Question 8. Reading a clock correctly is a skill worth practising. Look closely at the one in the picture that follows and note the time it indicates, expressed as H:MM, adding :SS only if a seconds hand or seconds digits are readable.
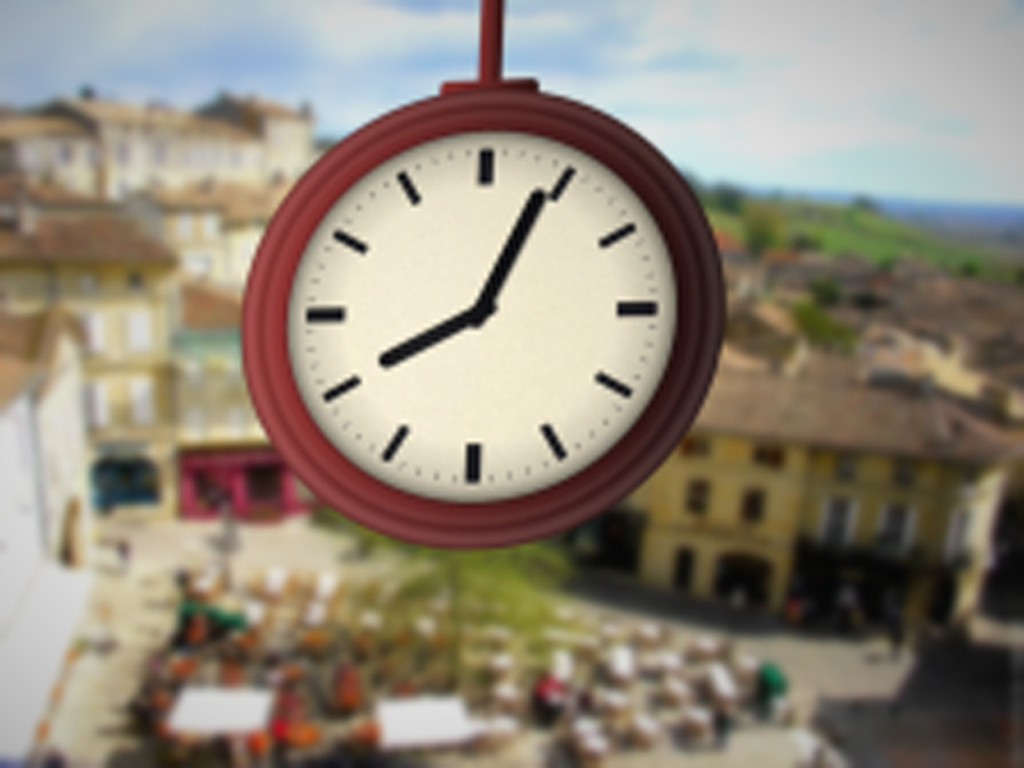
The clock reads 8:04
